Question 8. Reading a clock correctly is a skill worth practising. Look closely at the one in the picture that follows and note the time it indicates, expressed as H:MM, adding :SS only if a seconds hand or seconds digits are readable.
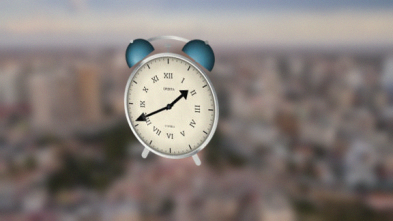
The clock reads 1:41
